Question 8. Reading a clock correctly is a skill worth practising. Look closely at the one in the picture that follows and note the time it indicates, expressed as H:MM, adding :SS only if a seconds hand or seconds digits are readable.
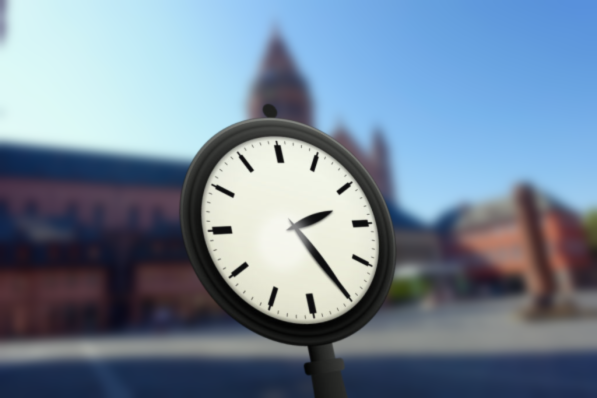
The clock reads 2:25
